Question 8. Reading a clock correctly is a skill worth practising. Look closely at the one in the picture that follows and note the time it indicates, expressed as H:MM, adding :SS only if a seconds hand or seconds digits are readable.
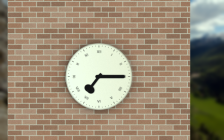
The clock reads 7:15
